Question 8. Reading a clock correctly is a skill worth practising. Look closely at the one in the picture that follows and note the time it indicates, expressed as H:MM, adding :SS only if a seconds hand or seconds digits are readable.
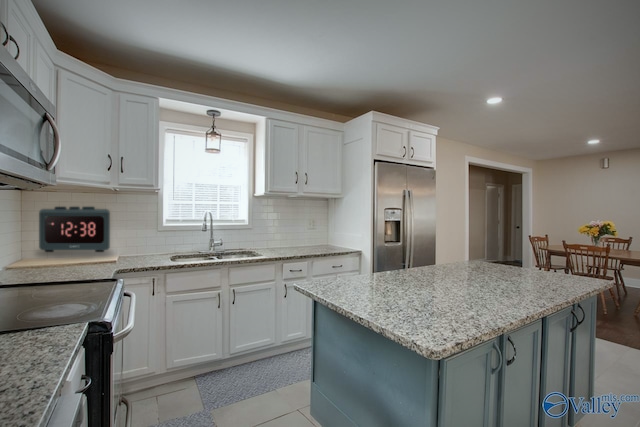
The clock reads 12:38
